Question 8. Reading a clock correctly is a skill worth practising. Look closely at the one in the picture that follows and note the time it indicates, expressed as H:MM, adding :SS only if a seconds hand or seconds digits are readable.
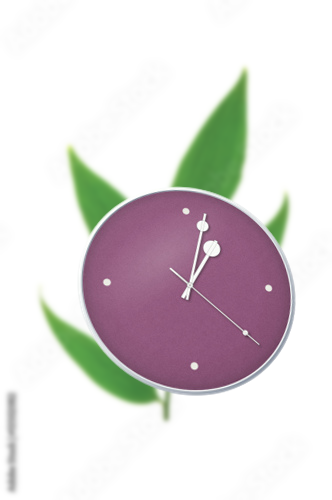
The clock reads 1:02:22
